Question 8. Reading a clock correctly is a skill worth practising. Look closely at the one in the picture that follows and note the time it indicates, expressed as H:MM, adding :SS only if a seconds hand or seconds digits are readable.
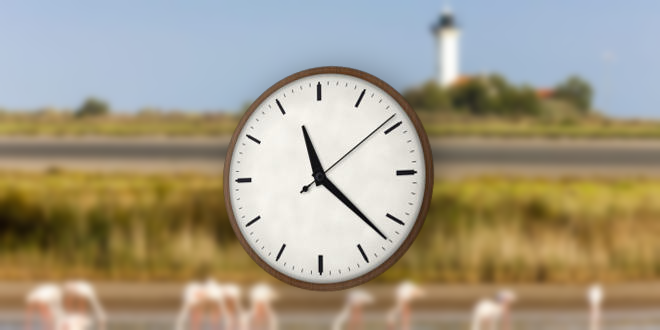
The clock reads 11:22:09
